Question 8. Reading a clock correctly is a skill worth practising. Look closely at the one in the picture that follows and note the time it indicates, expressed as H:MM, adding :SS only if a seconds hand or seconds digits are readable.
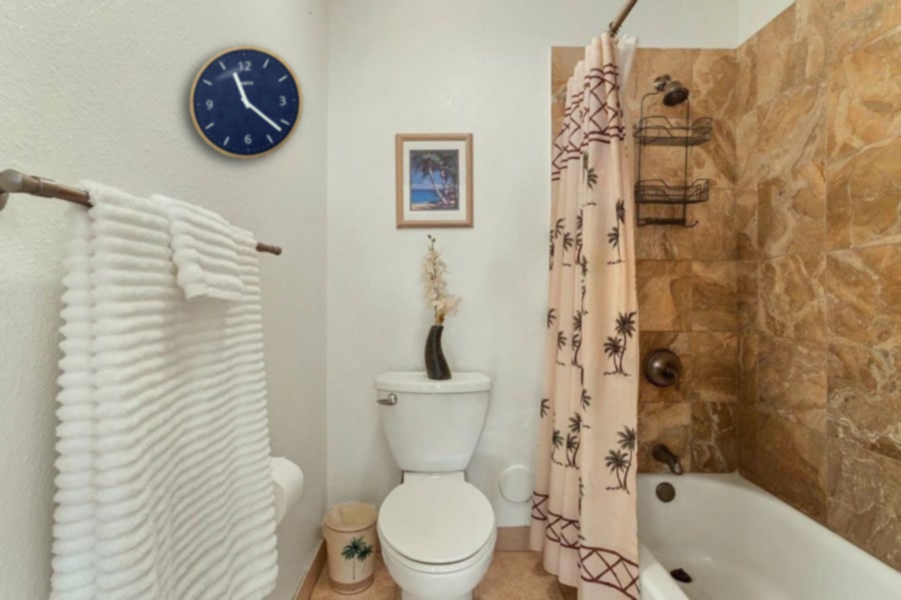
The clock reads 11:22
